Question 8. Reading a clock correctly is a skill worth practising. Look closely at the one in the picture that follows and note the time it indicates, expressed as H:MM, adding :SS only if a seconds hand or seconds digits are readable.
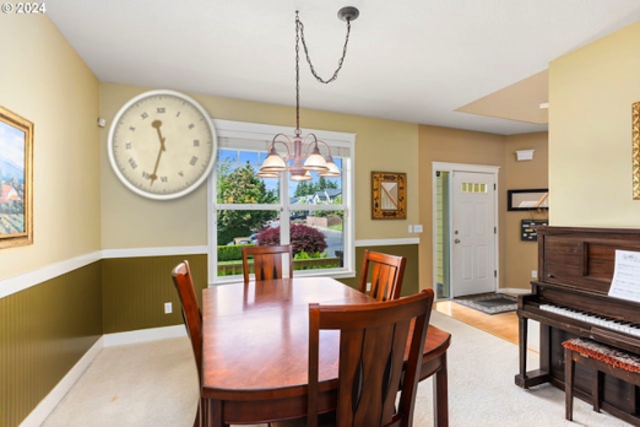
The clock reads 11:33
